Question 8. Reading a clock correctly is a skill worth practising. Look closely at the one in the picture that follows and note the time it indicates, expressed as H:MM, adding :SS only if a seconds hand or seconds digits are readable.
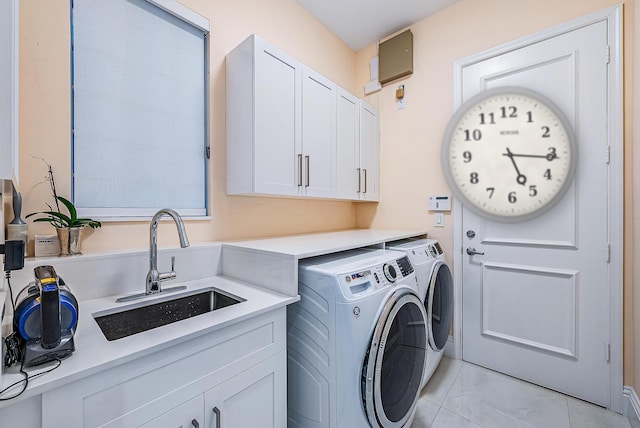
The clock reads 5:16
